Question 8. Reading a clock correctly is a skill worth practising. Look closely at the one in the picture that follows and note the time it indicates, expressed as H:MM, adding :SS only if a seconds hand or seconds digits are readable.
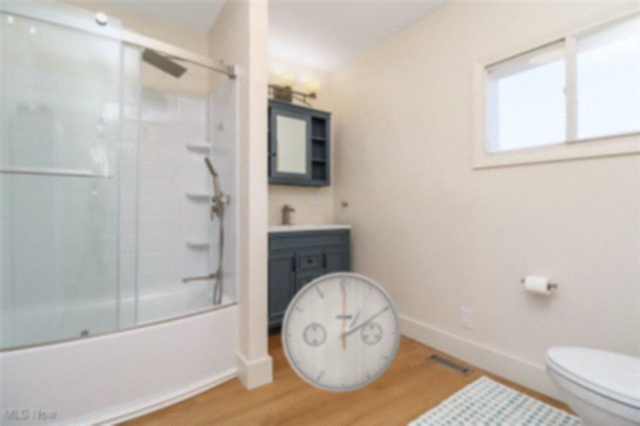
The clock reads 1:10
